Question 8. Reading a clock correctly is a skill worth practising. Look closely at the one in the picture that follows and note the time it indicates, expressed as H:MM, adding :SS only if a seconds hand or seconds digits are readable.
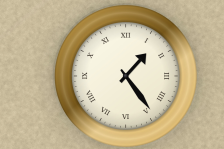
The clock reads 1:24
